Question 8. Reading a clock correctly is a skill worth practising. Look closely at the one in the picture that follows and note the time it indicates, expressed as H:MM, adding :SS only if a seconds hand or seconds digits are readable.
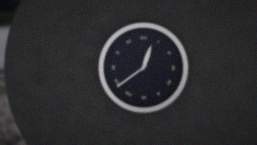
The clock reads 12:39
